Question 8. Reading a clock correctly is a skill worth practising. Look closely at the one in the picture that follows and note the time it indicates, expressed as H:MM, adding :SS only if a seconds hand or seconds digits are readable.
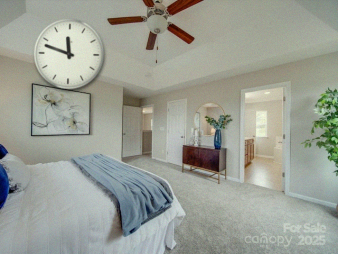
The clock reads 11:48
